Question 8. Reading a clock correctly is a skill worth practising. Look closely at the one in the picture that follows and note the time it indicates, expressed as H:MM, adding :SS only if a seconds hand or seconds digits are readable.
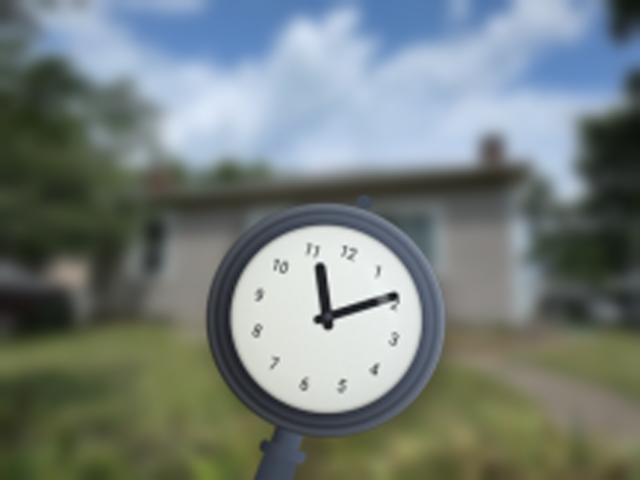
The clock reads 11:09
